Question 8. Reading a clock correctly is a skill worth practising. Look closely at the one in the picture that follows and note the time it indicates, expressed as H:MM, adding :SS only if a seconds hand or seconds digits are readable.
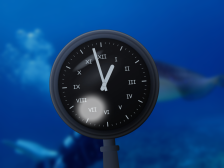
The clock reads 12:58
